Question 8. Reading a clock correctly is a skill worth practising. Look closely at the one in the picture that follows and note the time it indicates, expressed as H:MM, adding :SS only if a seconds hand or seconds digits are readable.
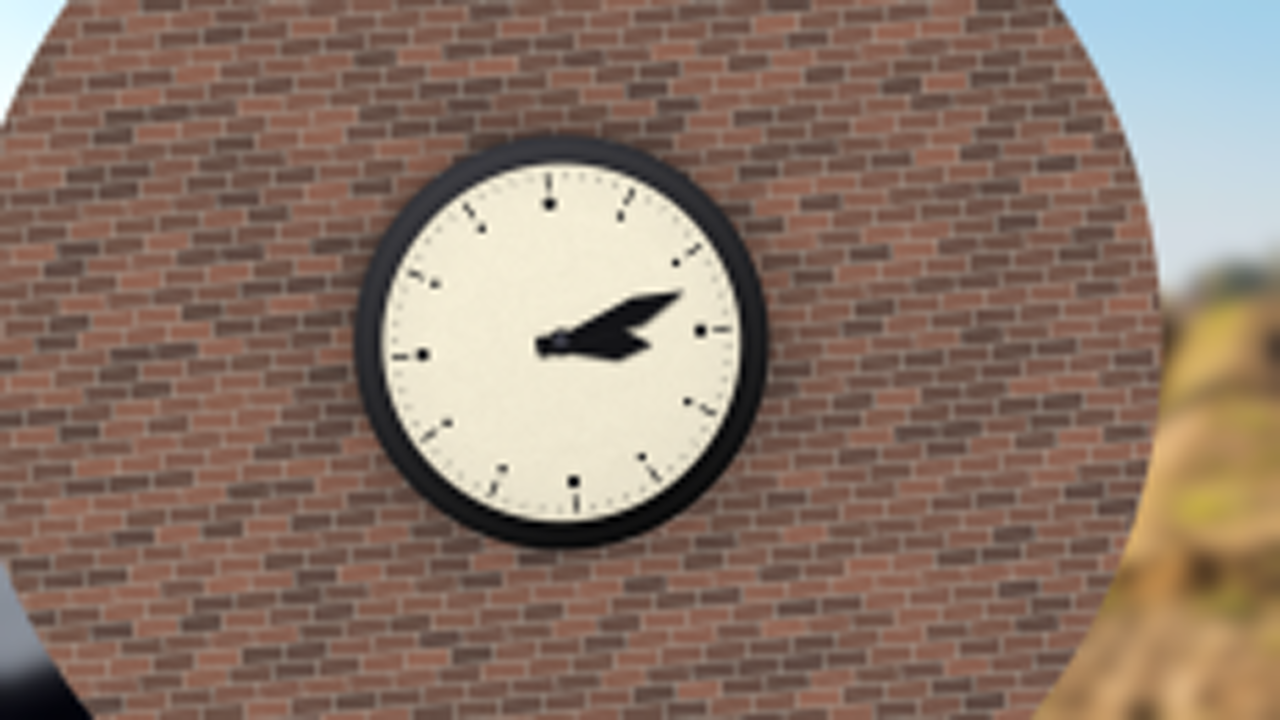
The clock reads 3:12
